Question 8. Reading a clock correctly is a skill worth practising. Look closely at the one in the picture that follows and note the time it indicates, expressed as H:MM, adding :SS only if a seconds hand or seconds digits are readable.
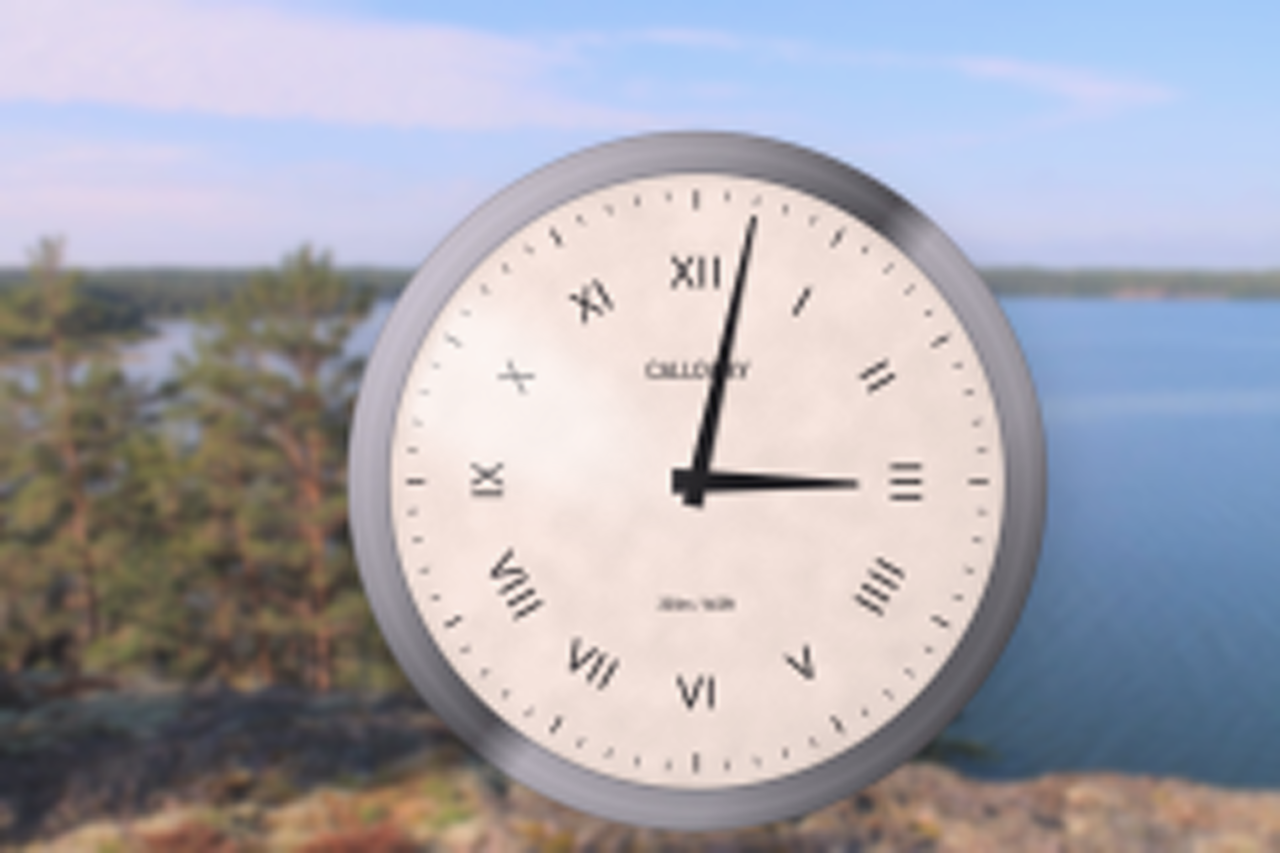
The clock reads 3:02
